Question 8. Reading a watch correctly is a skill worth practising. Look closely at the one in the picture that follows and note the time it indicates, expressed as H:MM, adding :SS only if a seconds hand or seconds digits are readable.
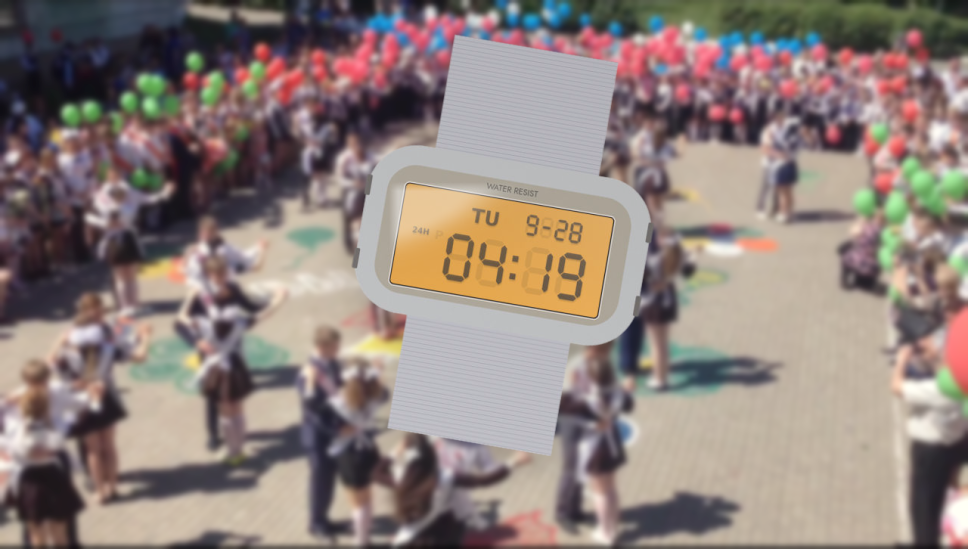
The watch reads 4:19
